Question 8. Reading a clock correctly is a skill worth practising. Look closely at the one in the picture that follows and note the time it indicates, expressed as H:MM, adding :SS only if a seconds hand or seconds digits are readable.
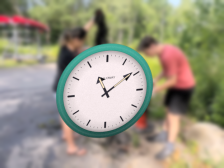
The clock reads 11:09
